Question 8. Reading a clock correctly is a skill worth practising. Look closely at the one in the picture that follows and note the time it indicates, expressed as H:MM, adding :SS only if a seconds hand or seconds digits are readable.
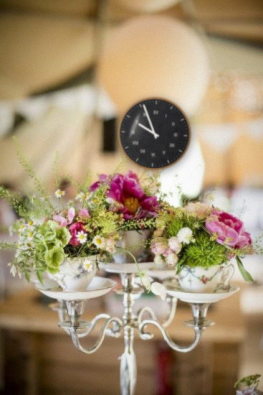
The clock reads 9:56
